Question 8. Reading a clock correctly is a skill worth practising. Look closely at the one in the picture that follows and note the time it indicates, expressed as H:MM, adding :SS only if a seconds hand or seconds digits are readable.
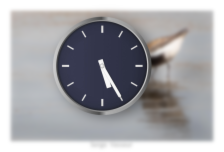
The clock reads 5:25
